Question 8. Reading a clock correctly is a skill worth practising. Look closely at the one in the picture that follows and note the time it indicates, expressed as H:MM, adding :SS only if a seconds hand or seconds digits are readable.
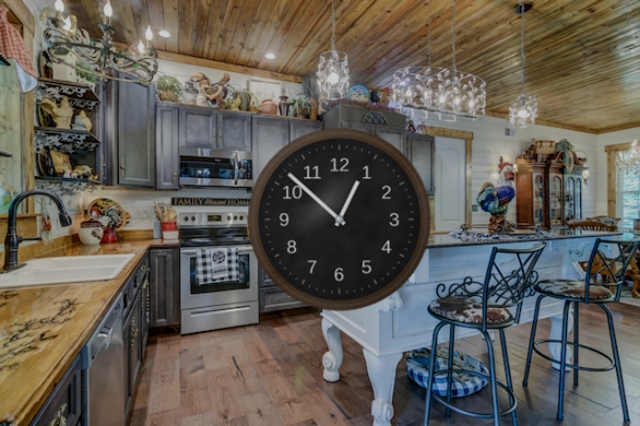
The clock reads 12:52
